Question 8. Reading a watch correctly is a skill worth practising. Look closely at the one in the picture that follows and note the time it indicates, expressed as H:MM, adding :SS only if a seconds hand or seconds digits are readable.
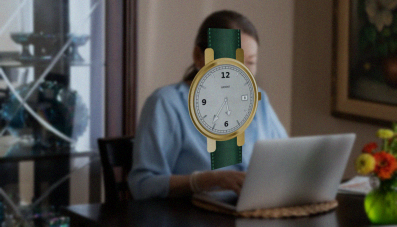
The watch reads 5:36
